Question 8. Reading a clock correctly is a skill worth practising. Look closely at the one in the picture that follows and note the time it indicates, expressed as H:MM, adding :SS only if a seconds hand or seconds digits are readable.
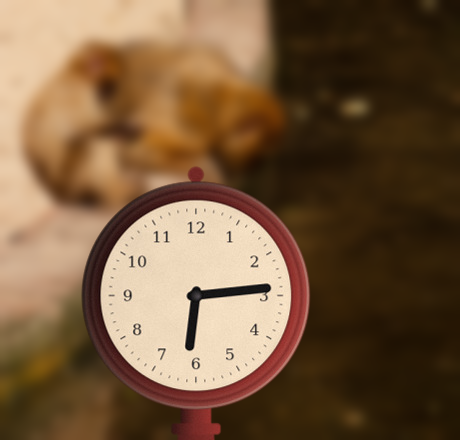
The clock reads 6:14
